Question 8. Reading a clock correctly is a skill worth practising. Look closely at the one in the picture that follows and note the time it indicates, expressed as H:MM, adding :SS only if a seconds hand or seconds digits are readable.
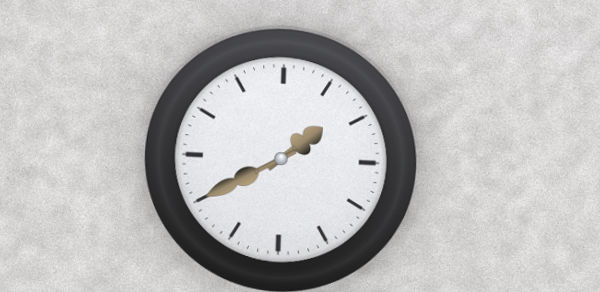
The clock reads 1:40
